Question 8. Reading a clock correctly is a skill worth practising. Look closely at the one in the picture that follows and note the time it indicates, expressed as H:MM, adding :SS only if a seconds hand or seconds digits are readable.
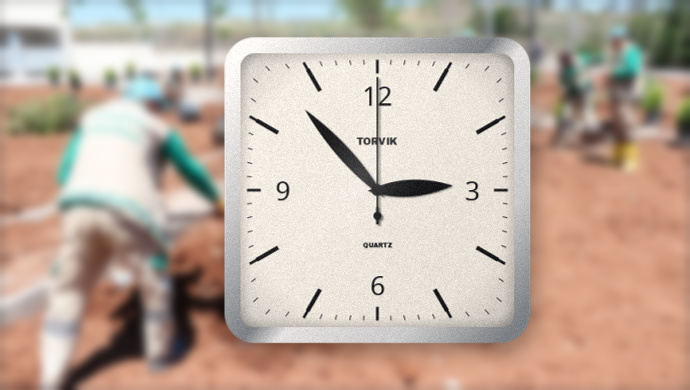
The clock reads 2:53:00
